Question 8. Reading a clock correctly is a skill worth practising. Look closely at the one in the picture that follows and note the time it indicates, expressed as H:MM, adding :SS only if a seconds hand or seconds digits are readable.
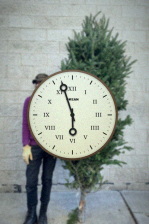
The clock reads 5:57
